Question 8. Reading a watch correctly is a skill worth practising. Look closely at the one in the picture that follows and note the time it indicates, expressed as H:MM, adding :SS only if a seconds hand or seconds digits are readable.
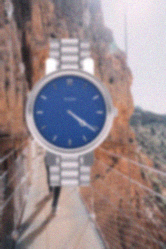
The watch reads 4:21
